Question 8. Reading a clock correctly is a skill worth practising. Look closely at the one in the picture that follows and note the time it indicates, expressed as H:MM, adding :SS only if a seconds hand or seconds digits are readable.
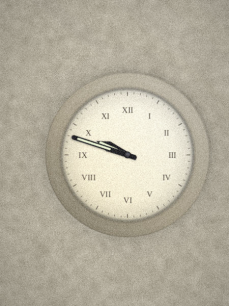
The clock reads 9:48
